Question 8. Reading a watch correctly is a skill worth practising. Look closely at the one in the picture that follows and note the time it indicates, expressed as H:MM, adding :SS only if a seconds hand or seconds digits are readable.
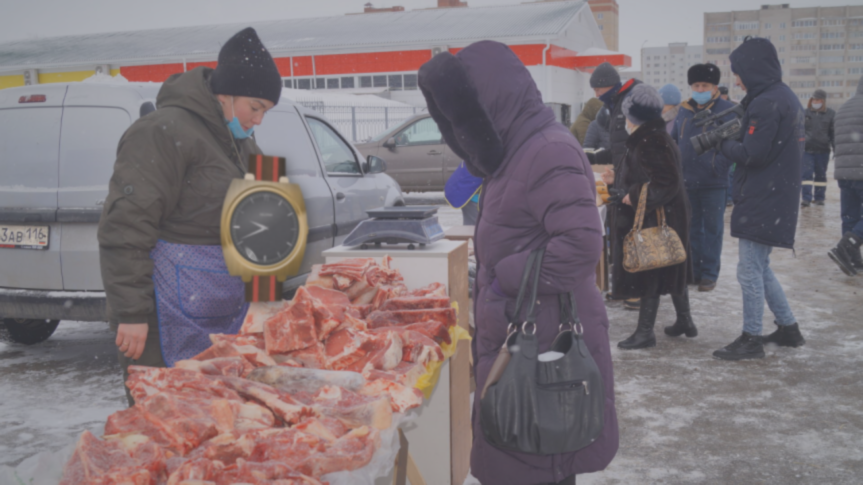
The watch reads 9:41
